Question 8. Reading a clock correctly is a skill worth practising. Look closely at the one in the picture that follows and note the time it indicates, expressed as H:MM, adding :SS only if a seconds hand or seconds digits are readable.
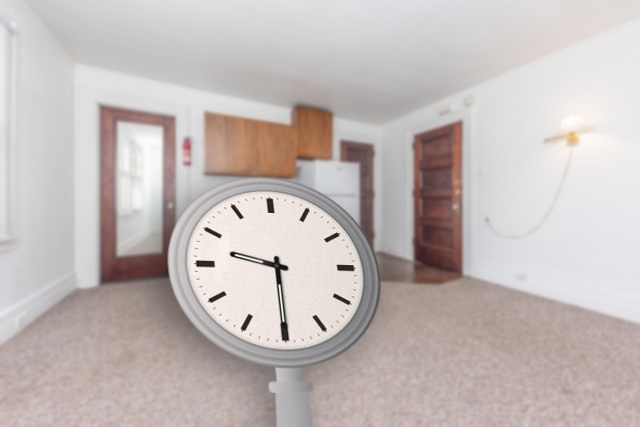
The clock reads 9:30
